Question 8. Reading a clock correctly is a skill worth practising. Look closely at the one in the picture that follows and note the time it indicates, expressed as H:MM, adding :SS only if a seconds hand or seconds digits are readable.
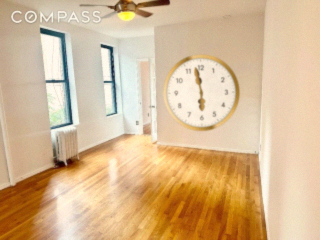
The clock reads 5:58
